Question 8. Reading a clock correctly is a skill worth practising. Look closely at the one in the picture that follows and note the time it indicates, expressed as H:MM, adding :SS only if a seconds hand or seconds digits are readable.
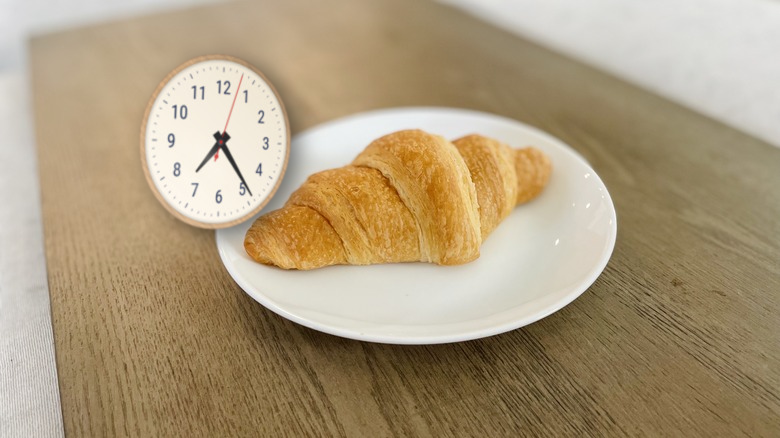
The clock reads 7:24:03
